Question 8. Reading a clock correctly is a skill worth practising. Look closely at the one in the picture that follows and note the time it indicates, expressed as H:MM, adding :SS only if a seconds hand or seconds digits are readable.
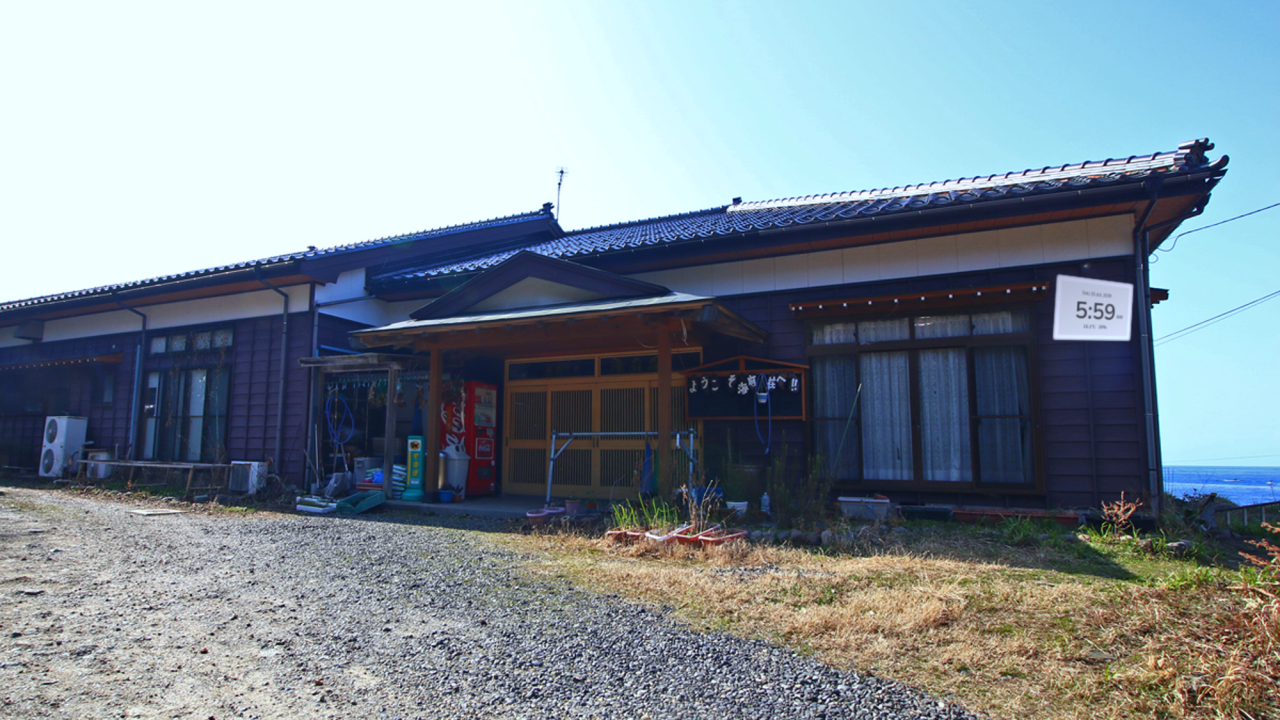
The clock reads 5:59
